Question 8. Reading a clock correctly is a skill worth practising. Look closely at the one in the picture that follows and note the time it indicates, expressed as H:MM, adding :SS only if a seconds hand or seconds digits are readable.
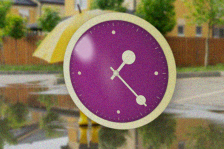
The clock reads 1:23
